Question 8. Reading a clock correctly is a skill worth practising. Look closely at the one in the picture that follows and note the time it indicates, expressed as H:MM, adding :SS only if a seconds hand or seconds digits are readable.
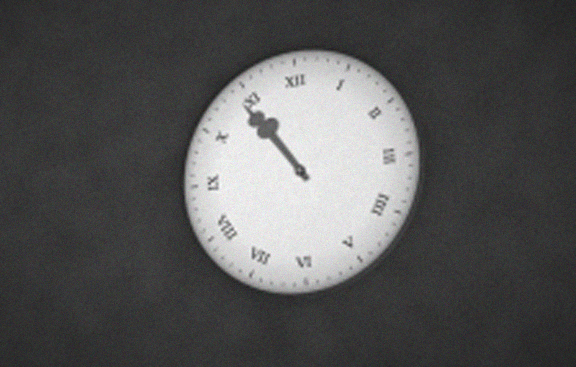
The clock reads 10:54
